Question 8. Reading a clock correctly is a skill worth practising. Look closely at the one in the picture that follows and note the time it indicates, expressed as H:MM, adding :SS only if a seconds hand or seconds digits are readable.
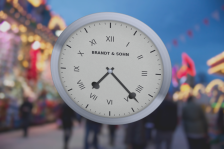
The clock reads 7:23
